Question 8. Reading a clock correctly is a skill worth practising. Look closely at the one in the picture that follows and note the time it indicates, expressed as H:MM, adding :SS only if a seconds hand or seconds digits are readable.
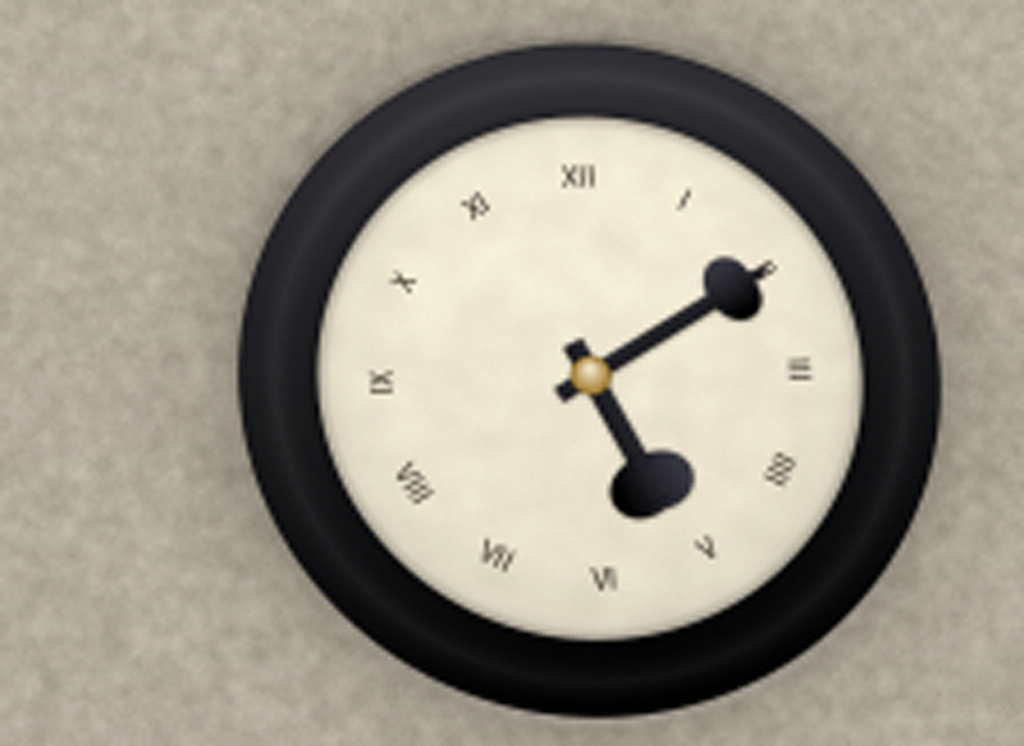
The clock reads 5:10
